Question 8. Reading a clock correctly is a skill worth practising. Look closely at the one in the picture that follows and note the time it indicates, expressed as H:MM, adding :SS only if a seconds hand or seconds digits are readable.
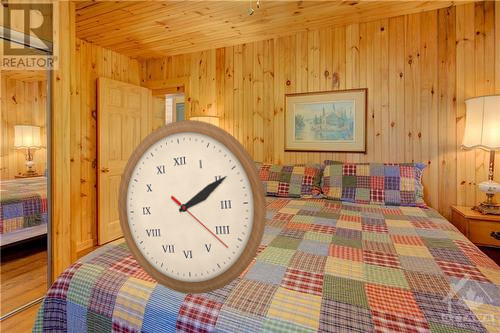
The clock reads 2:10:22
